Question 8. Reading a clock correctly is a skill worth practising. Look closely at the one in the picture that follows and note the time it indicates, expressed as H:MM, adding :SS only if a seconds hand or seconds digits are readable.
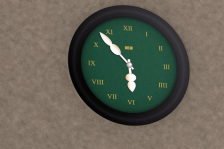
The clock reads 5:53
